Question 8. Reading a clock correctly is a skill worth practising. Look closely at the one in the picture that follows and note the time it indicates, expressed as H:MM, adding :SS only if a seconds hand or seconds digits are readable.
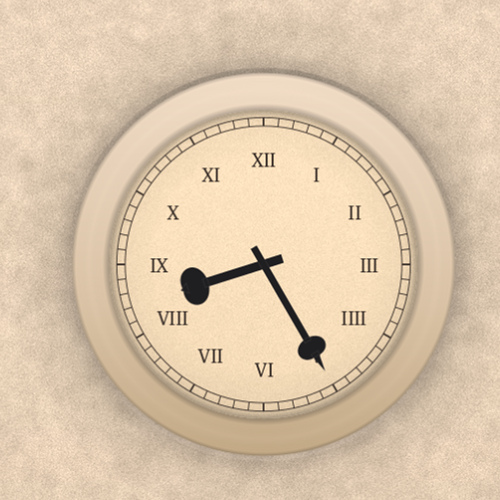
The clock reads 8:25
